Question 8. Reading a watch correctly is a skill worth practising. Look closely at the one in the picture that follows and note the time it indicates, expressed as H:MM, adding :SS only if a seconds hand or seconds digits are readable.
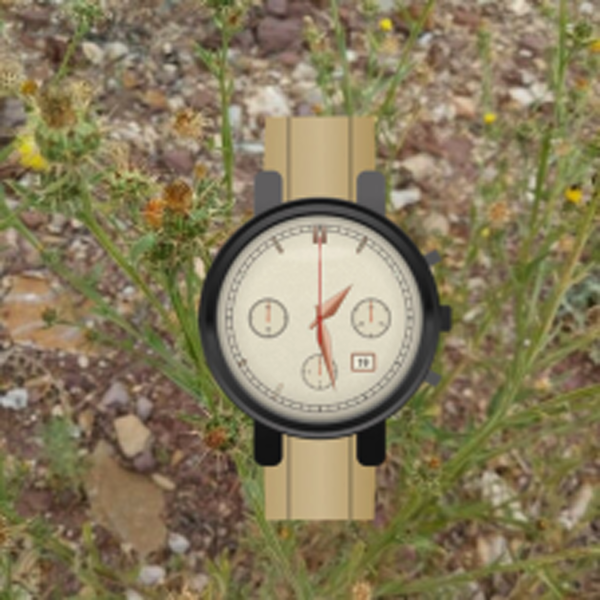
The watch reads 1:28
